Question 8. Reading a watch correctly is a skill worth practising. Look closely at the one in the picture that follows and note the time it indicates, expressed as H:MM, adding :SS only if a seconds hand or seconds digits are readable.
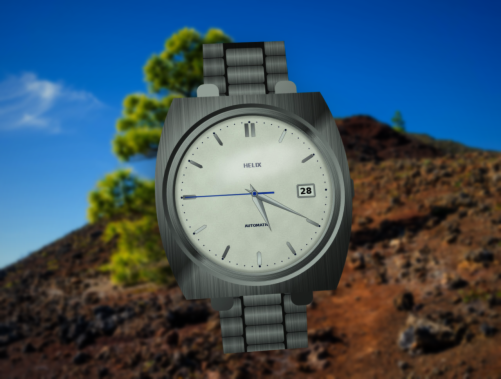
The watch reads 5:19:45
